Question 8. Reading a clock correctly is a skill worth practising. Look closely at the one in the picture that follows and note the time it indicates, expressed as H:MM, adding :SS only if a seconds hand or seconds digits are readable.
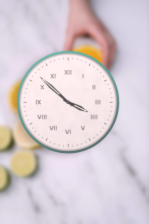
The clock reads 3:52
